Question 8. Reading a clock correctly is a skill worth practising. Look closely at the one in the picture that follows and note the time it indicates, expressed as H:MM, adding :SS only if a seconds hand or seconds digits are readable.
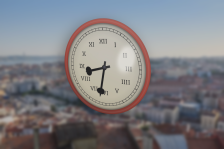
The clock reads 8:32
